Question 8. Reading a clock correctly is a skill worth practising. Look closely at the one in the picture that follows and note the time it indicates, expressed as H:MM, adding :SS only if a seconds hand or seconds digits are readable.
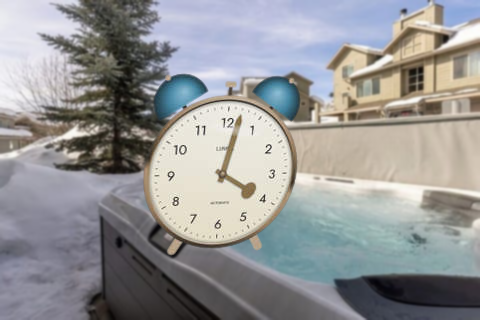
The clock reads 4:02
